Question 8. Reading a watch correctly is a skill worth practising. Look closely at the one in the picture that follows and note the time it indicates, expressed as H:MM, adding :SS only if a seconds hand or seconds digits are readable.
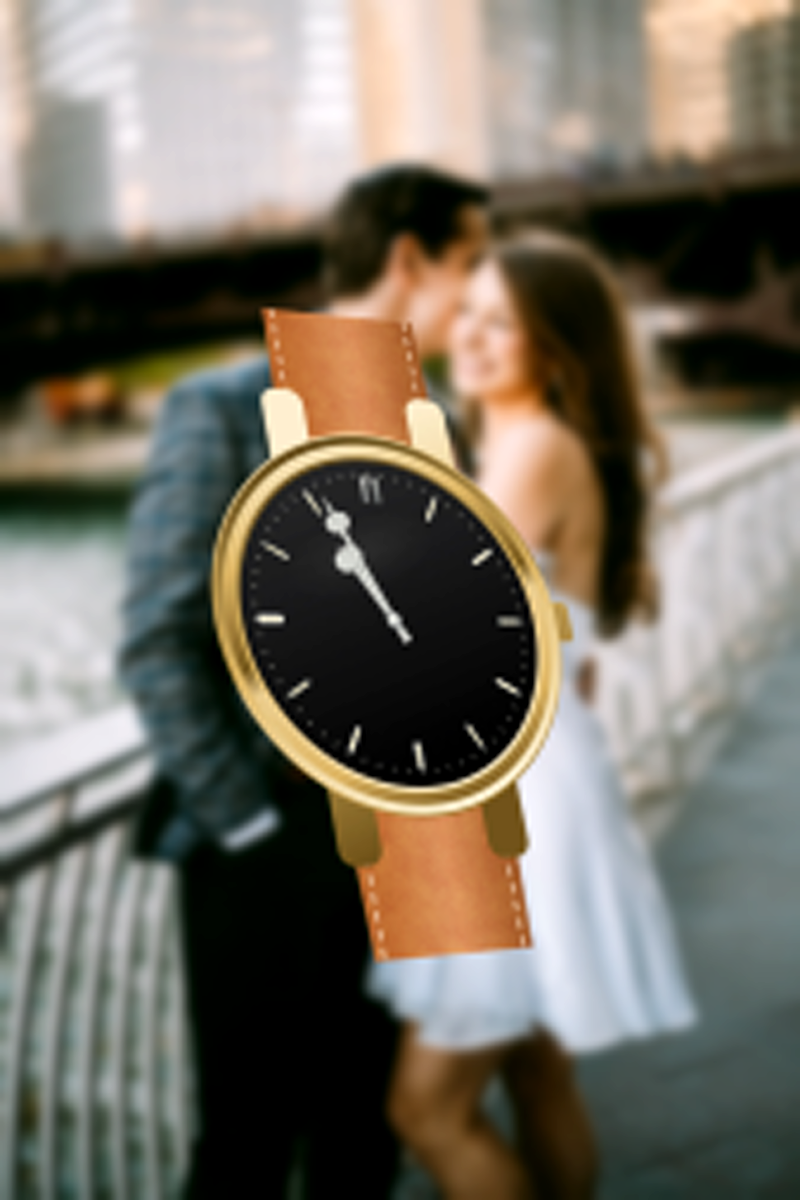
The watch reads 10:56
